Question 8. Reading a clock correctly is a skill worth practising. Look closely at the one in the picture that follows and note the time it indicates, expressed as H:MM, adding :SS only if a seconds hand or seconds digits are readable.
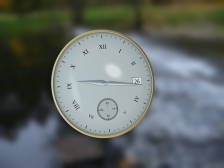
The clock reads 9:16
